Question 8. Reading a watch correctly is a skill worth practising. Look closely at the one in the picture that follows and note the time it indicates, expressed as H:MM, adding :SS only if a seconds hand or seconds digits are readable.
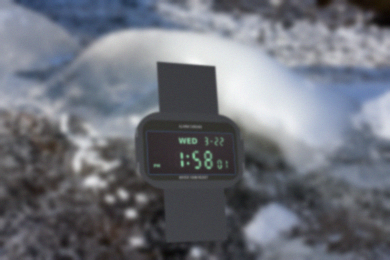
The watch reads 1:58
